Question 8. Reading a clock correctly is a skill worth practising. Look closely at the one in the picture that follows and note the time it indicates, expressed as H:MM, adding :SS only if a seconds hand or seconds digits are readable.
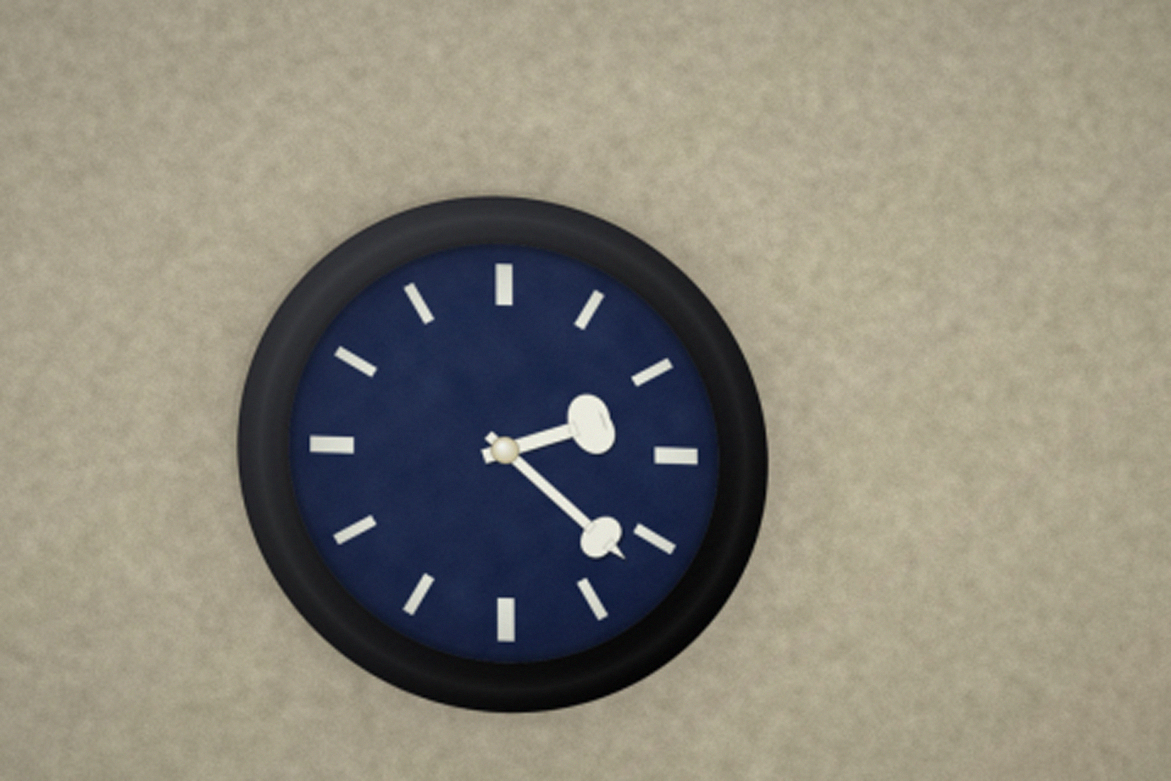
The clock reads 2:22
